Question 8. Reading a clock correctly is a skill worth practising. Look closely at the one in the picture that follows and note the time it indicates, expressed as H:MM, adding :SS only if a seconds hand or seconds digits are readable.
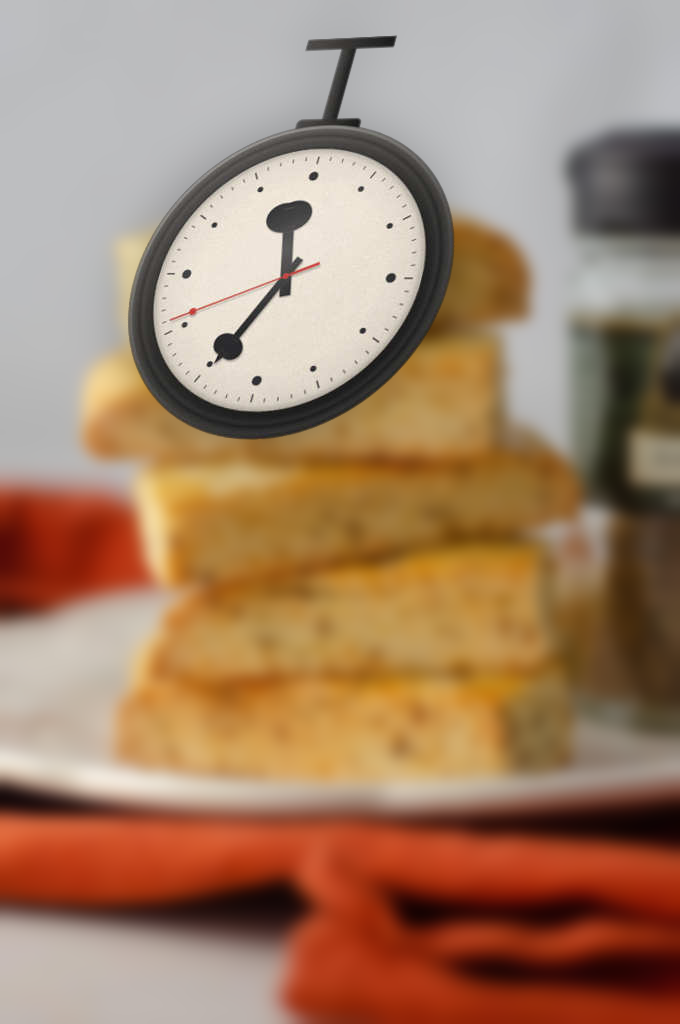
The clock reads 11:34:41
